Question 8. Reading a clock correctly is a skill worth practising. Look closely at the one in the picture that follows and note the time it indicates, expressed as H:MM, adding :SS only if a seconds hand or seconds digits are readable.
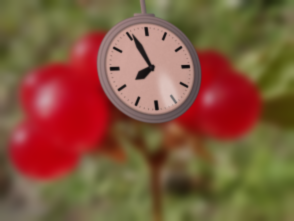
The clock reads 7:56
